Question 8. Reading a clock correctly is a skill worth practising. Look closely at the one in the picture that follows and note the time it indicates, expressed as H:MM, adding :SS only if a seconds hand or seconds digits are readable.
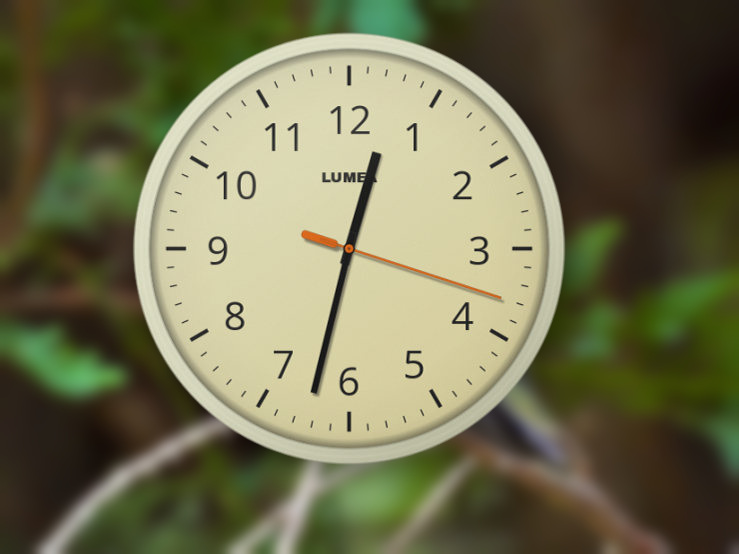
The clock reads 12:32:18
